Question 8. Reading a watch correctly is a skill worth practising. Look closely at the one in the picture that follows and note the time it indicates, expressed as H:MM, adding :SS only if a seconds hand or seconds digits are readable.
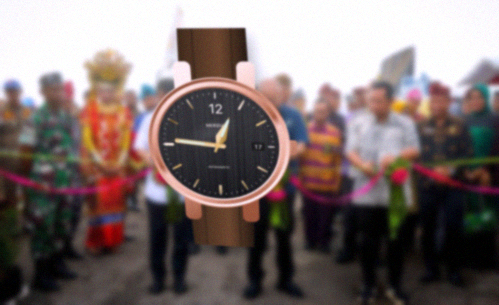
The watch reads 12:46
